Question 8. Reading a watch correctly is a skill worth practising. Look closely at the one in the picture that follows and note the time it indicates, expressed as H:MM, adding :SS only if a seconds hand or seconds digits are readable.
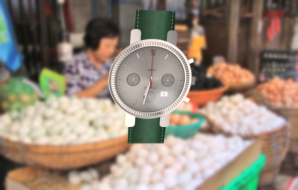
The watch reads 6:32
